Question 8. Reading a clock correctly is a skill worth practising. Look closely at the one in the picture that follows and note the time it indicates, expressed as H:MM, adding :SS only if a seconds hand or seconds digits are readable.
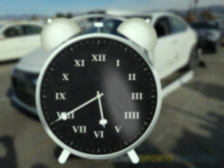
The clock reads 5:40
